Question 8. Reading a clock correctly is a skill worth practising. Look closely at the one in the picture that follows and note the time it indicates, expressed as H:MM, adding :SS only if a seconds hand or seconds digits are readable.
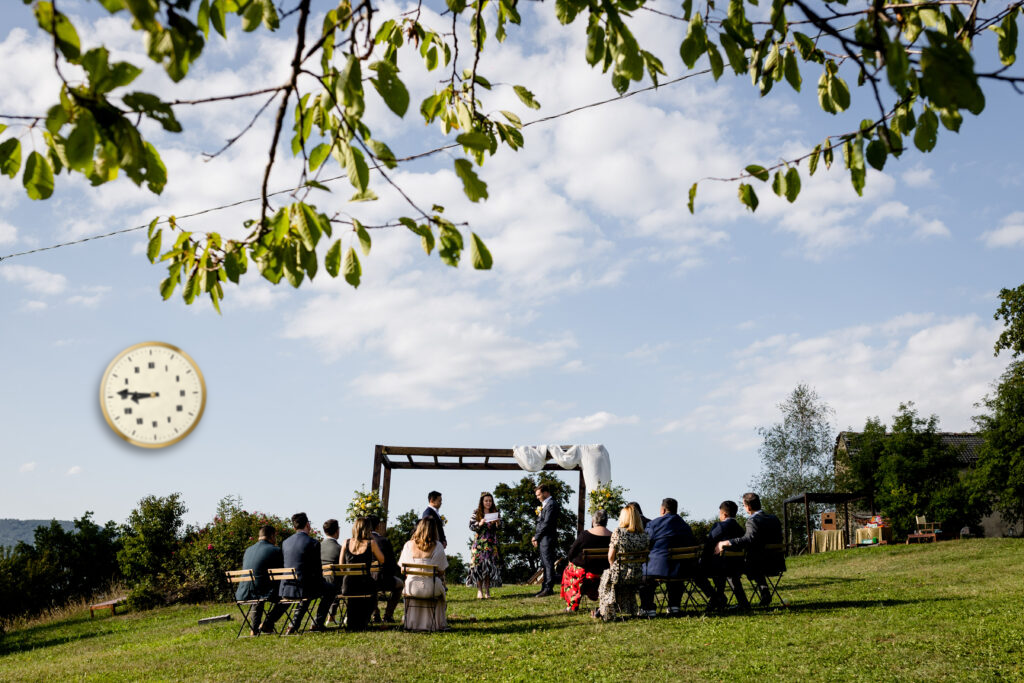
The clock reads 8:46
